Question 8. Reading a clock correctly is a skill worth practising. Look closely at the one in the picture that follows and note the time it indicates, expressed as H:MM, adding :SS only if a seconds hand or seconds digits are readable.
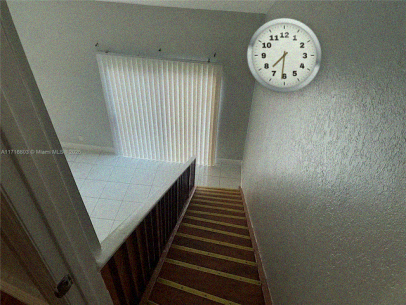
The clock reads 7:31
